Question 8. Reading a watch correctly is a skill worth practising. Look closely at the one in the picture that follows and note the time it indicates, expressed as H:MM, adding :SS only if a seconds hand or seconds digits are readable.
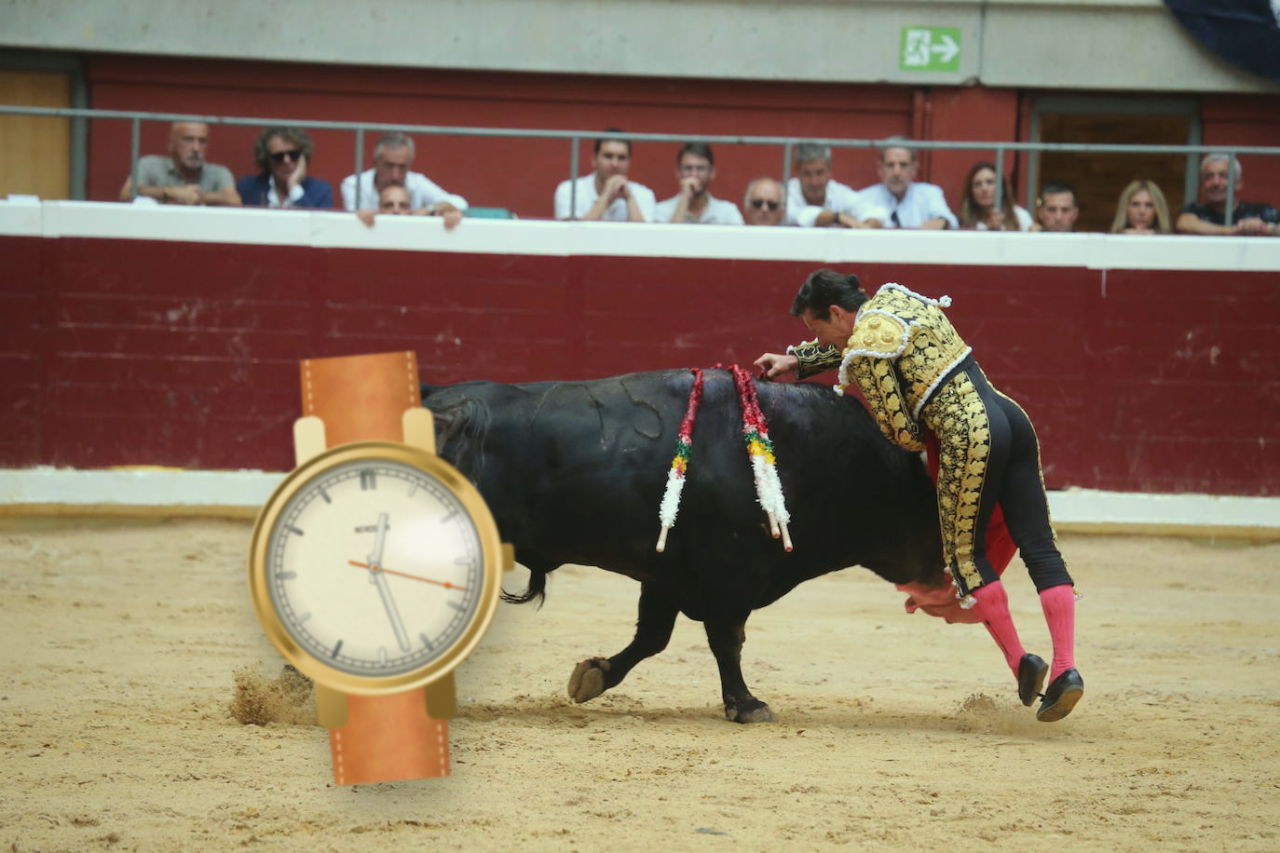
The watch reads 12:27:18
